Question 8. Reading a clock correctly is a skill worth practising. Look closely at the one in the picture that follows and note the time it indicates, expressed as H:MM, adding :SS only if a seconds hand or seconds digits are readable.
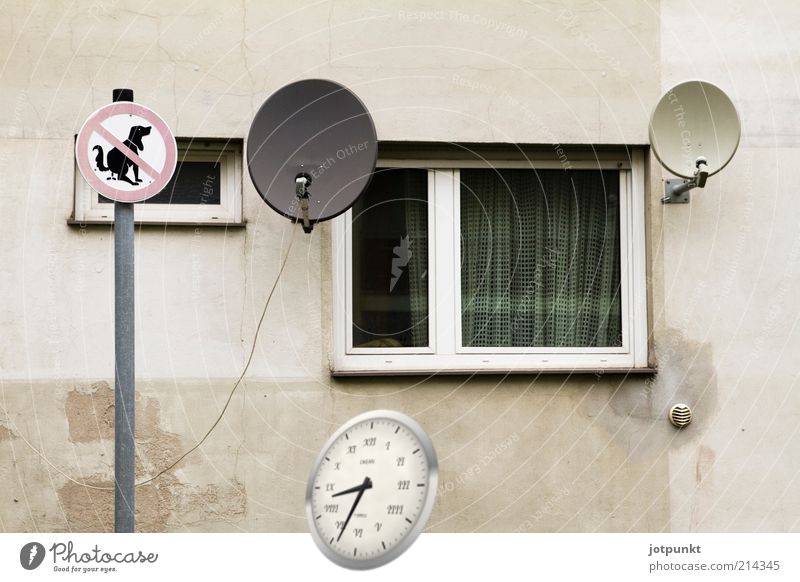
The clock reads 8:34
